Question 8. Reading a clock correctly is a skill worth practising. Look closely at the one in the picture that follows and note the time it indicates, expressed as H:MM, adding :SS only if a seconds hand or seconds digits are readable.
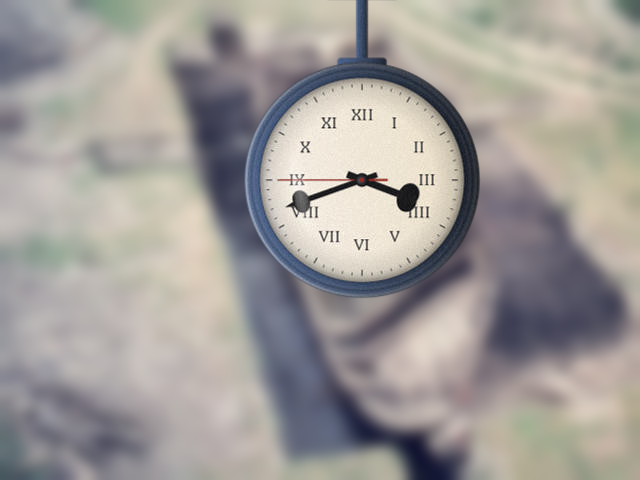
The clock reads 3:41:45
